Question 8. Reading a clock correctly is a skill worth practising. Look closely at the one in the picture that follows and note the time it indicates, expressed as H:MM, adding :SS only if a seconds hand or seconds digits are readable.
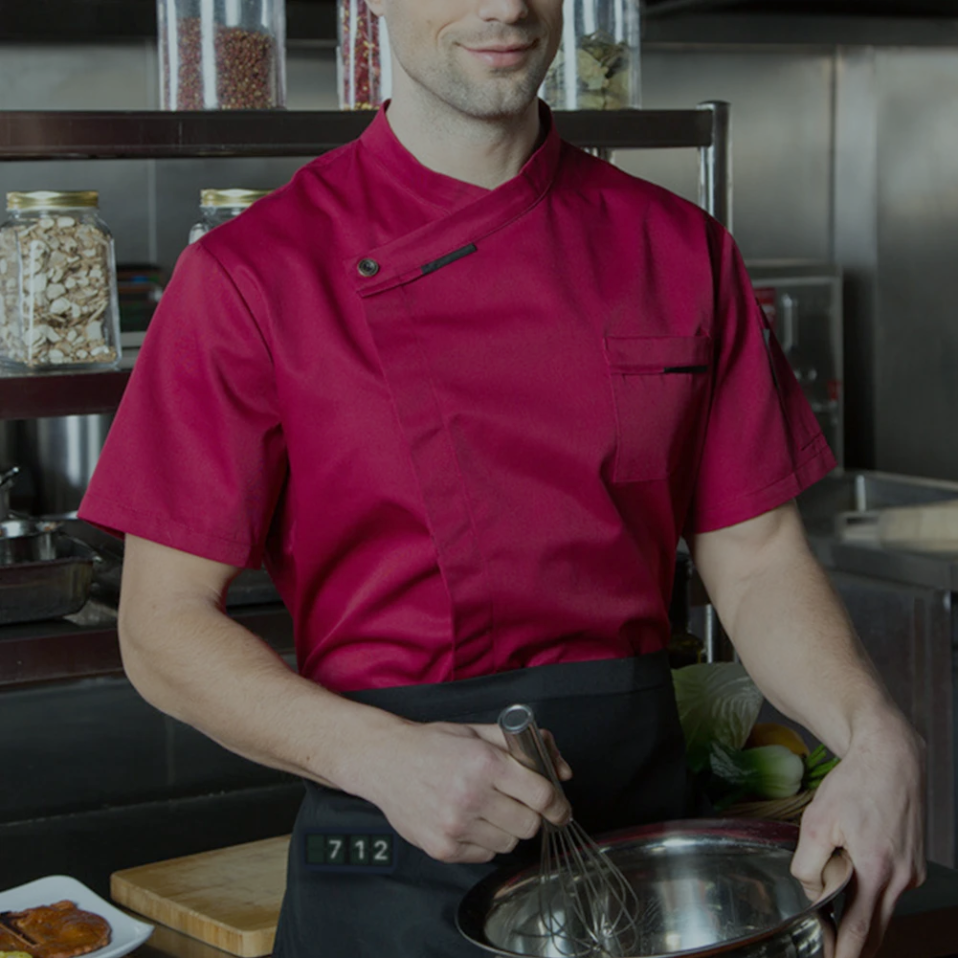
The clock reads 7:12
